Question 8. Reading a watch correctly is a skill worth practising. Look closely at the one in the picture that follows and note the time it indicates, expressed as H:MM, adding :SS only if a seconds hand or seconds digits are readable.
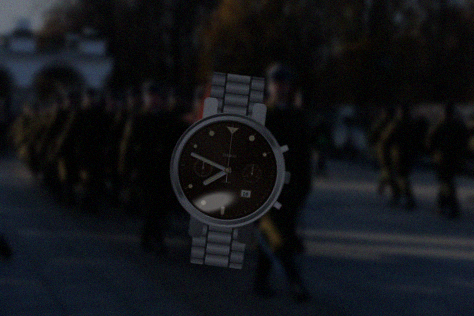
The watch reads 7:48
